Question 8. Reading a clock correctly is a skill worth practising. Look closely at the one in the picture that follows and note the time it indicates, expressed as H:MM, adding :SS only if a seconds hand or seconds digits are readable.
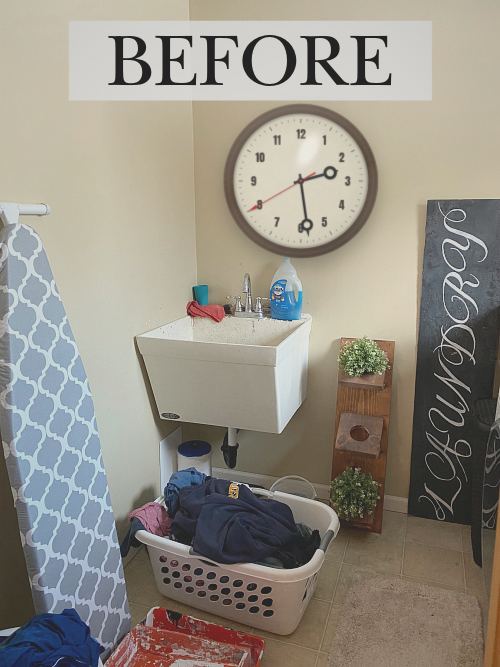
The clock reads 2:28:40
